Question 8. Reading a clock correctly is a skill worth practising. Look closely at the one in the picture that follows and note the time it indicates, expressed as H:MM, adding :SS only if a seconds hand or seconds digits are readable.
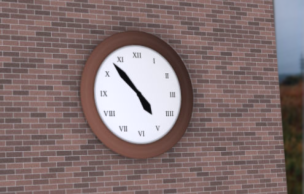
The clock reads 4:53
